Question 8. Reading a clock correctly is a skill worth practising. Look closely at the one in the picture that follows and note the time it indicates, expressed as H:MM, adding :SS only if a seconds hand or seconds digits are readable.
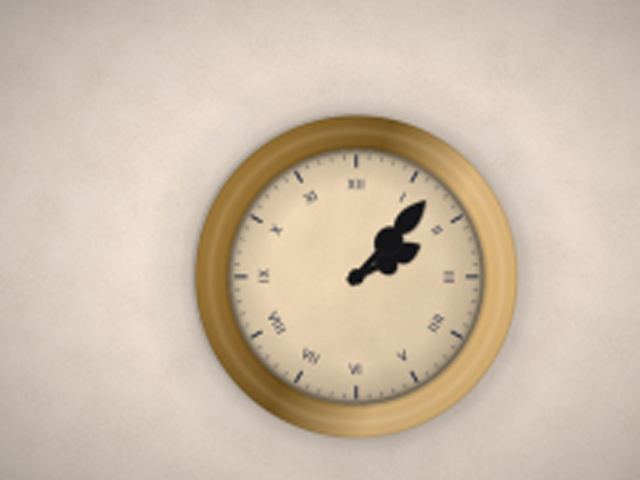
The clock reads 2:07
